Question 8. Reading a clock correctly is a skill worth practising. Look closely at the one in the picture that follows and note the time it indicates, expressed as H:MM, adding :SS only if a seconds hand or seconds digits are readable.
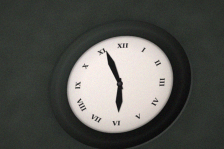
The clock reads 5:56
